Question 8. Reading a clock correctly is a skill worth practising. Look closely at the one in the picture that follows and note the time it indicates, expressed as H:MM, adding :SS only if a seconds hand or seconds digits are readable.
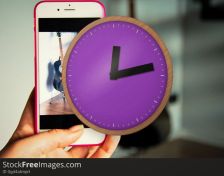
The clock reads 12:13
